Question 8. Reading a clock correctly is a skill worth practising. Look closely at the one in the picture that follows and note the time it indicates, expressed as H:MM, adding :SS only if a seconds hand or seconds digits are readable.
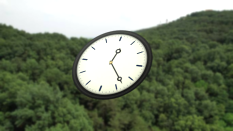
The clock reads 12:23
